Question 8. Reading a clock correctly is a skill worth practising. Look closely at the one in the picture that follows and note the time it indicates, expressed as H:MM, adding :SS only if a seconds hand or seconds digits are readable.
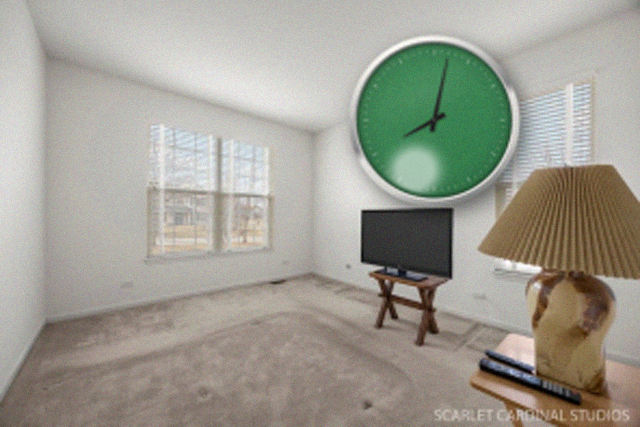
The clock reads 8:02
